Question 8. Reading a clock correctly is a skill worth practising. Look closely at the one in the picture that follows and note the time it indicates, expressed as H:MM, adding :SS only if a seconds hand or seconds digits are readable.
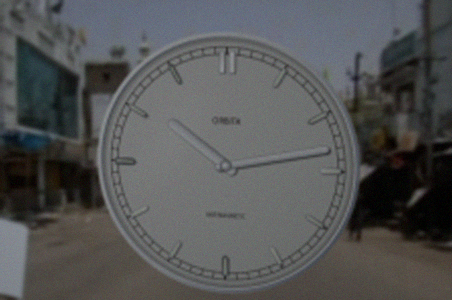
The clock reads 10:13
